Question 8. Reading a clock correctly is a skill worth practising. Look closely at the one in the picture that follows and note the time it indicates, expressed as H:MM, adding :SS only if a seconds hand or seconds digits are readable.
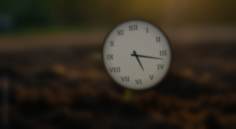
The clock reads 5:17
